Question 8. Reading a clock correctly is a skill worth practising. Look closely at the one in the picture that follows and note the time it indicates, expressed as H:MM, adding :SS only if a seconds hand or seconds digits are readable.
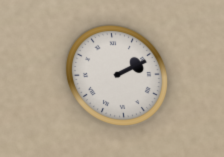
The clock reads 2:11
